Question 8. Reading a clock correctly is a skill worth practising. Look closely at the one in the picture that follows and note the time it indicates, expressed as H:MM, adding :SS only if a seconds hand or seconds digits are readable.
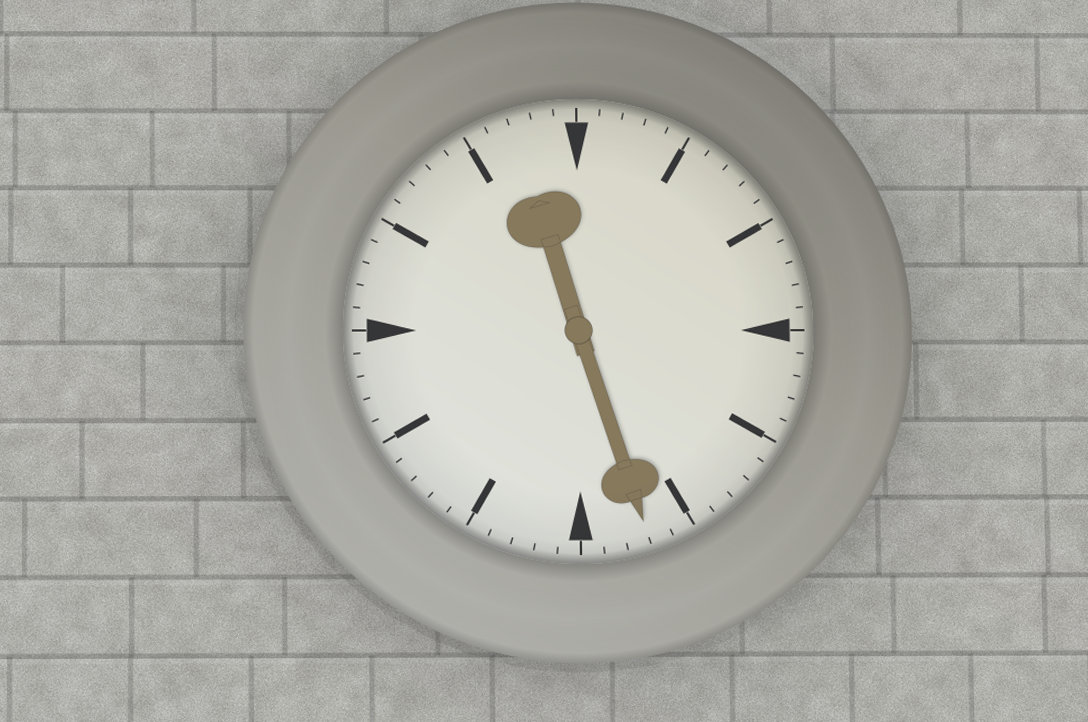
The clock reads 11:27
